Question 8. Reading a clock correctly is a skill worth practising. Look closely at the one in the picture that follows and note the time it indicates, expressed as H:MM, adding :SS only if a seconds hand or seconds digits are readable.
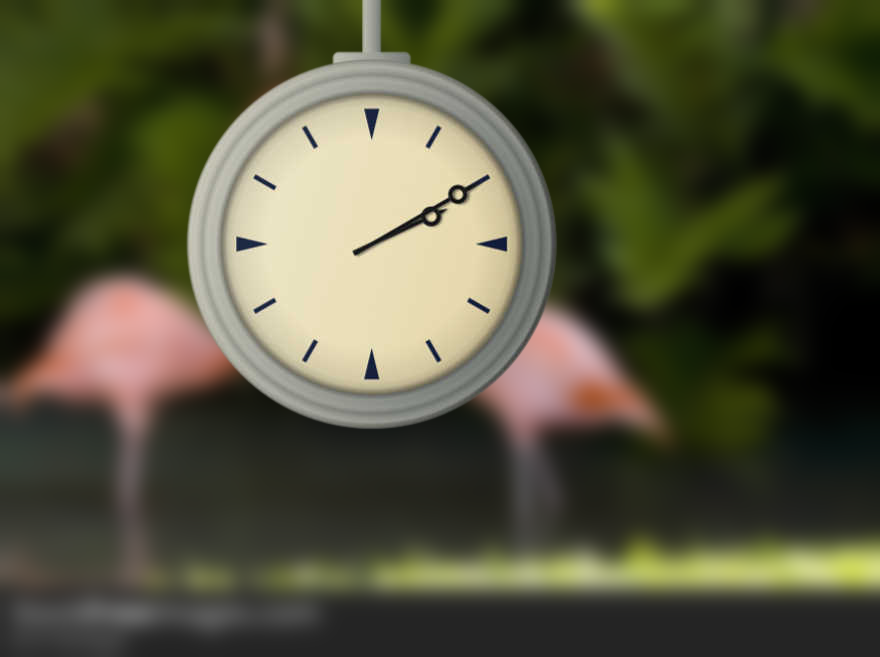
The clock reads 2:10
